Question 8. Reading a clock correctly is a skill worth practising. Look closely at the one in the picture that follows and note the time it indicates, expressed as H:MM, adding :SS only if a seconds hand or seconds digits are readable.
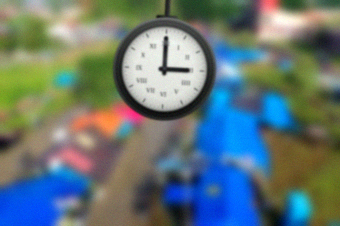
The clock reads 3:00
